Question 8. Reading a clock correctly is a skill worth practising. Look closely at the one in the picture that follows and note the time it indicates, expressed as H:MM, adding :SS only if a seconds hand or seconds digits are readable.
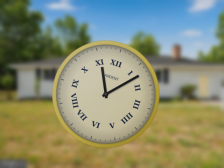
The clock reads 11:07
